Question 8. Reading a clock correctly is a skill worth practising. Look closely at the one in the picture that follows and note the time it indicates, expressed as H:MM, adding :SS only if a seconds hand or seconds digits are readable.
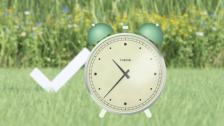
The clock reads 10:37
